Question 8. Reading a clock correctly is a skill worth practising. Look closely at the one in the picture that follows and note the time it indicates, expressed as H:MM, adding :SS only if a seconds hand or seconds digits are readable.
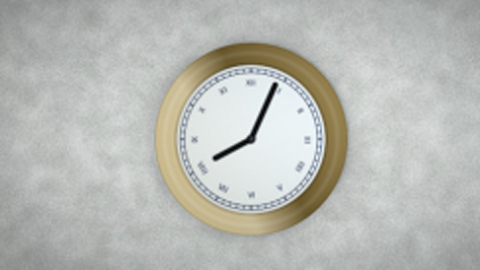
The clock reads 8:04
